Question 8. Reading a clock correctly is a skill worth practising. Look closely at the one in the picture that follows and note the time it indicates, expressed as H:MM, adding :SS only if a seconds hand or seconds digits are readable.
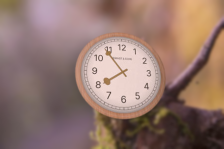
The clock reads 7:54
